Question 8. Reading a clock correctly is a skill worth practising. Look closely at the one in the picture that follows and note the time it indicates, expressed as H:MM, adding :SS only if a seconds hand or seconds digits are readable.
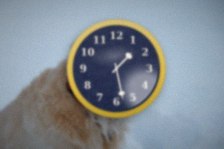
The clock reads 1:28
